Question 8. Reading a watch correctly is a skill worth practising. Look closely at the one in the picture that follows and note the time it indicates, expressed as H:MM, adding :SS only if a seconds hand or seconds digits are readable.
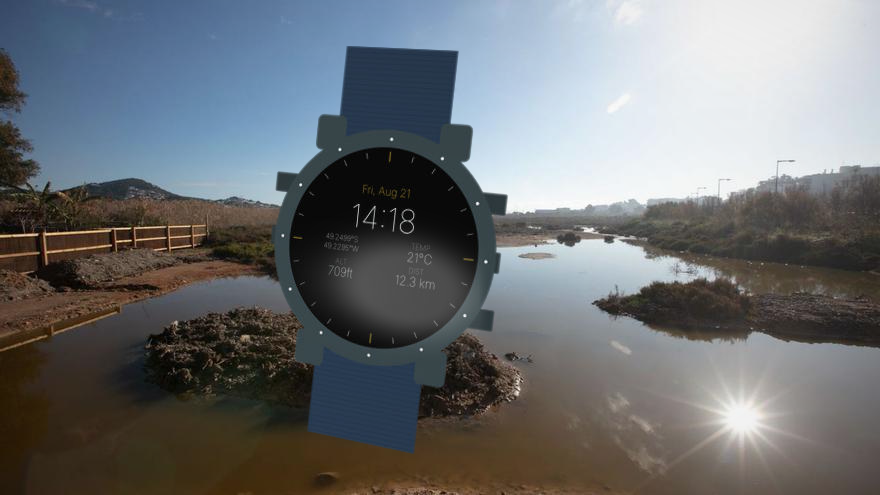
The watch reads 14:18
